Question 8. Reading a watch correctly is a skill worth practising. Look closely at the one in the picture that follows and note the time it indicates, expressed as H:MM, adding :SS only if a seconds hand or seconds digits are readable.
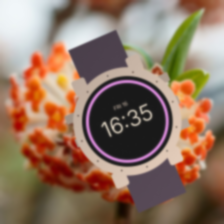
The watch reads 16:35
